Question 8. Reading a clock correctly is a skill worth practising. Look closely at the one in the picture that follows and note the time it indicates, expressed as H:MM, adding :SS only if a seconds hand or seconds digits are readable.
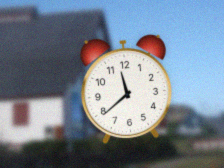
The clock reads 11:39
